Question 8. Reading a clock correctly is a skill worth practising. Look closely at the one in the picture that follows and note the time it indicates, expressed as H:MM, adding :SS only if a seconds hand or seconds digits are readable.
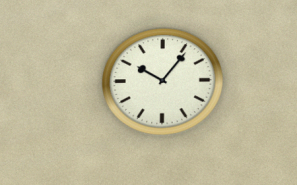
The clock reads 10:06
